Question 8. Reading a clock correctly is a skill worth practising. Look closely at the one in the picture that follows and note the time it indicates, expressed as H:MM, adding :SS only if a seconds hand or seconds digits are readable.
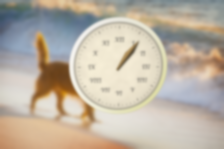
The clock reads 1:06
